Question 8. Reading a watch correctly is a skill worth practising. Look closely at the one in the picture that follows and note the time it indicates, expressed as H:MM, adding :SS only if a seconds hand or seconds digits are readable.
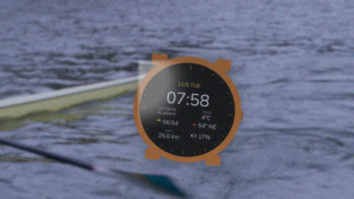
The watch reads 7:58
